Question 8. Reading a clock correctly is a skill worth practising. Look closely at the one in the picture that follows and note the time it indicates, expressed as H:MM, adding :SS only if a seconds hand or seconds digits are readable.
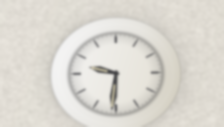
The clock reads 9:31
